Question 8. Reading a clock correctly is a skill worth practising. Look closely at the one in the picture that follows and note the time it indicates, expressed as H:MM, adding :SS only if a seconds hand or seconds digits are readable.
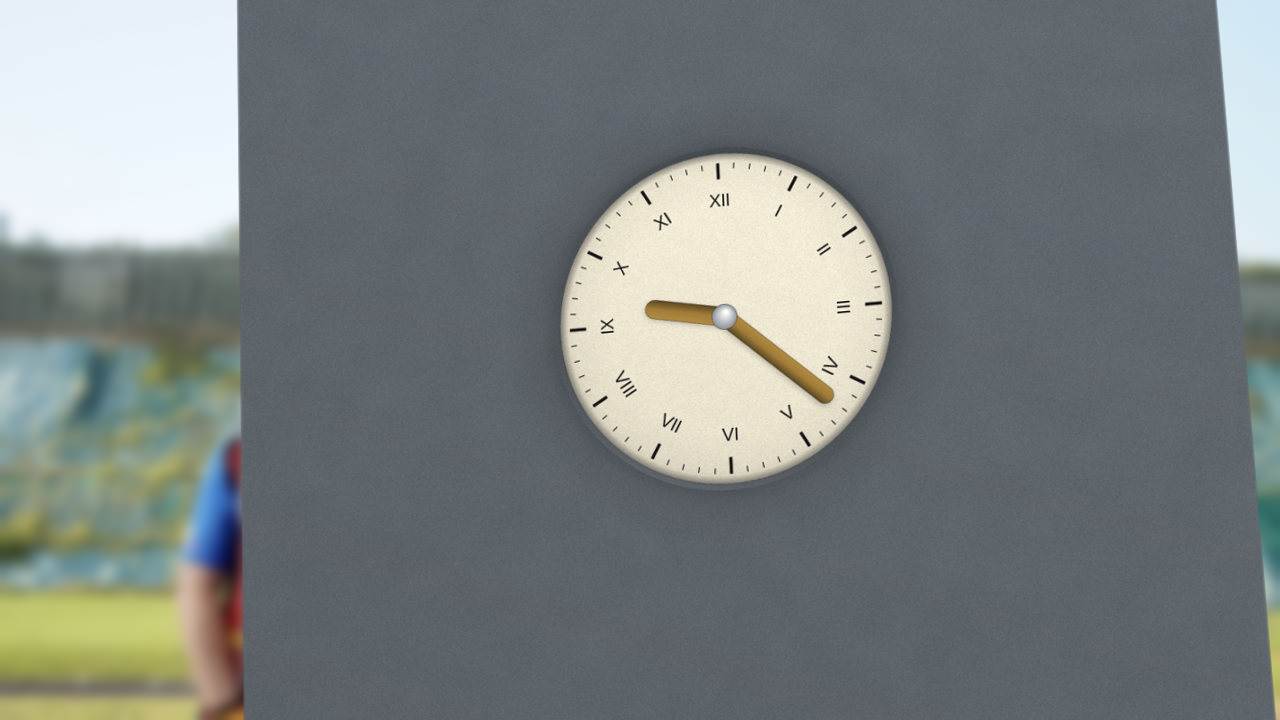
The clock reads 9:22
